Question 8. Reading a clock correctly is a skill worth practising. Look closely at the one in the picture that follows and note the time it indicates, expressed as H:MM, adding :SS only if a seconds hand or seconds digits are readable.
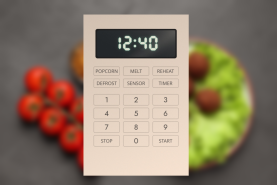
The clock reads 12:40
